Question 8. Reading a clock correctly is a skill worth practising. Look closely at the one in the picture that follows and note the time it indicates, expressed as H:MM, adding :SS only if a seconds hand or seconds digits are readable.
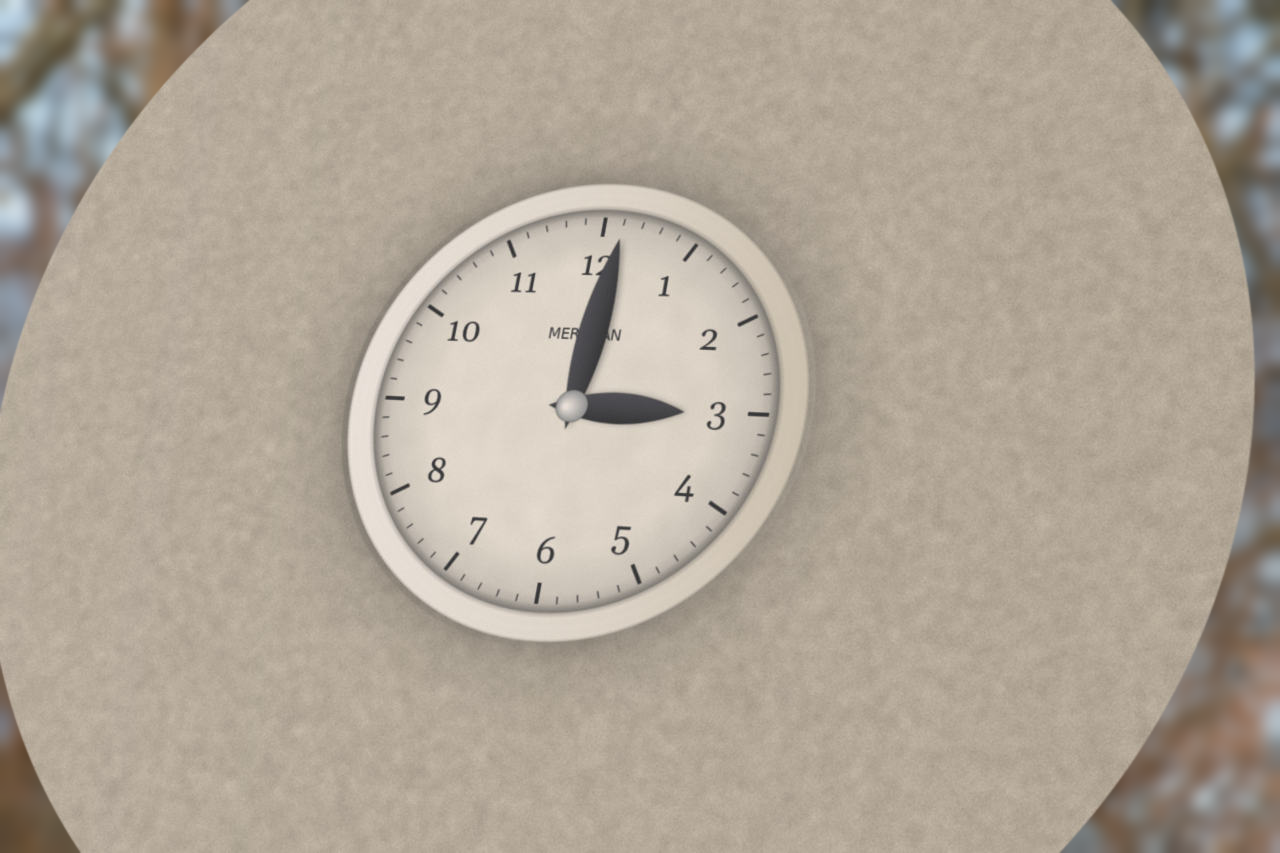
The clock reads 3:01
